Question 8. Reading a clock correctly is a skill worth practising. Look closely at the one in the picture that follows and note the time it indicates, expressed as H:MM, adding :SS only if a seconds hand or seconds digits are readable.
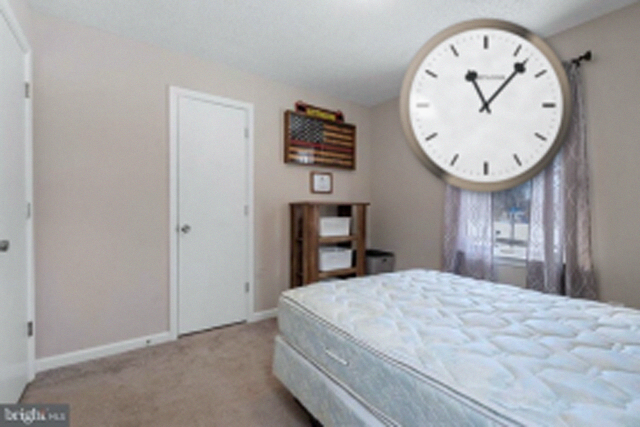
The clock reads 11:07
